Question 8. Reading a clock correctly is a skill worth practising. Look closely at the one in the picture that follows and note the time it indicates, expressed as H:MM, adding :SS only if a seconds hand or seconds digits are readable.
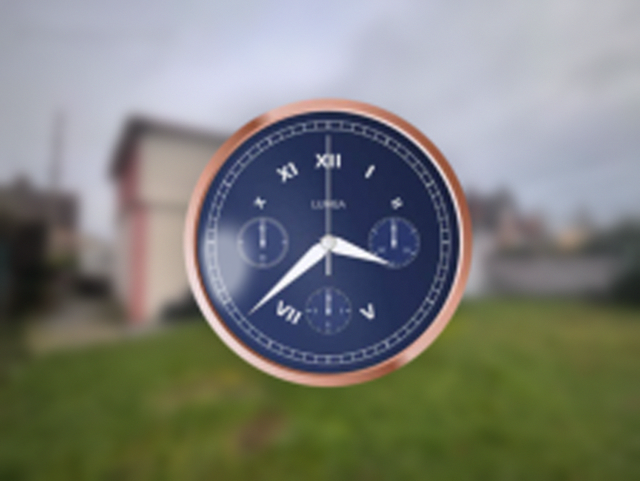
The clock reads 3:38
